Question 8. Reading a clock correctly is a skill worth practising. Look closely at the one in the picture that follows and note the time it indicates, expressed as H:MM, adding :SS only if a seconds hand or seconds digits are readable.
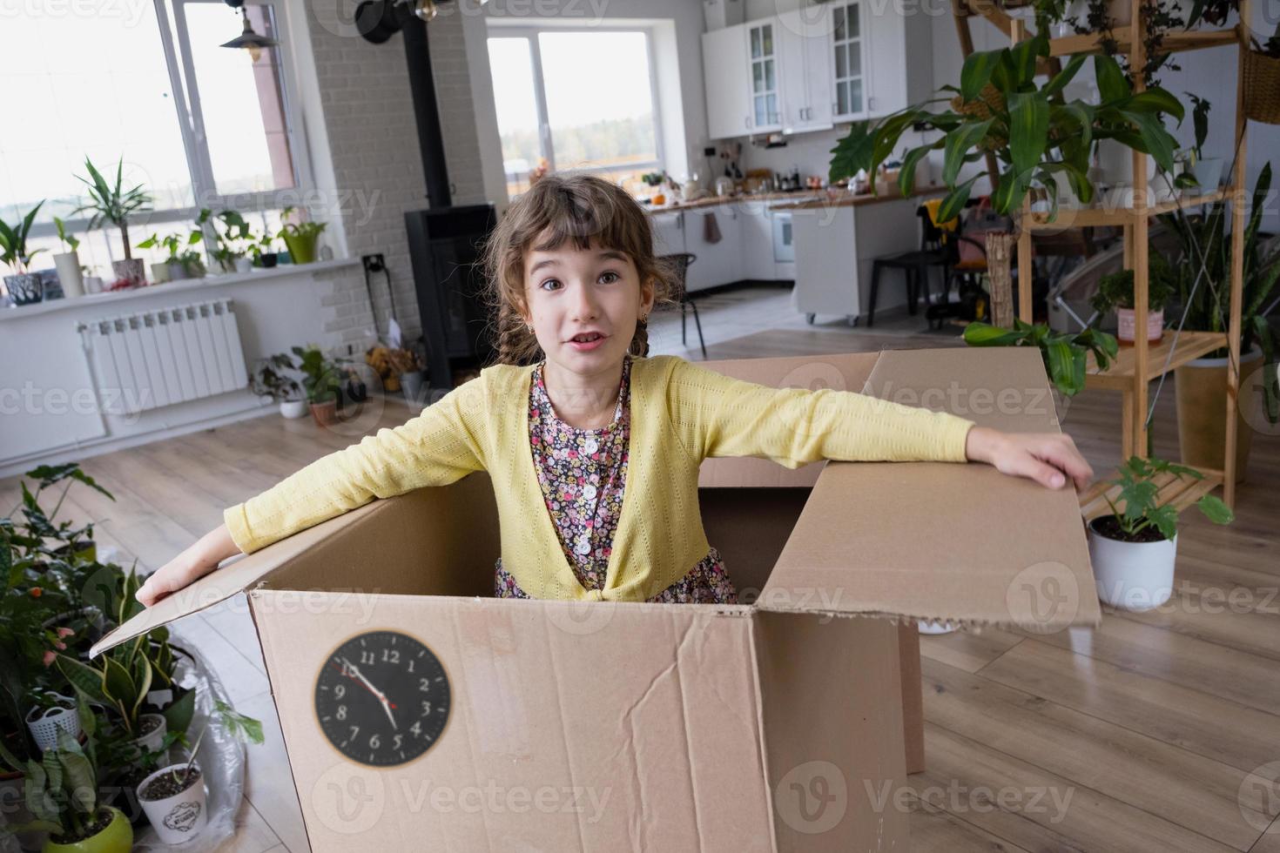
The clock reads 4:50:49
